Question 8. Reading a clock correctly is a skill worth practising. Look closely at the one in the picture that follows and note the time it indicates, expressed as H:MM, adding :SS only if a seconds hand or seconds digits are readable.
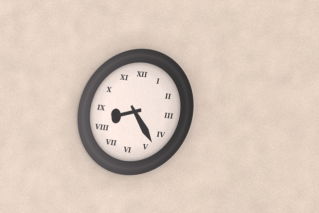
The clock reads 8:23
